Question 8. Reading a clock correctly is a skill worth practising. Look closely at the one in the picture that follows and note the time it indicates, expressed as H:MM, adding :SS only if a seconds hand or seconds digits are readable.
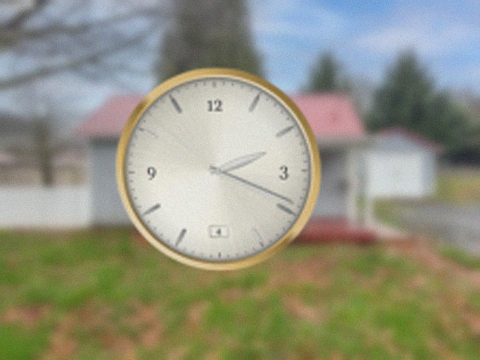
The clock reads 2:19
